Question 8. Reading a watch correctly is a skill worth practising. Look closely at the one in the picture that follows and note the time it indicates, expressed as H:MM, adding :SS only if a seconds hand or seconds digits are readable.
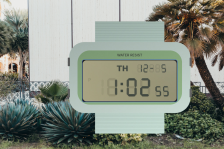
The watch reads 1:02:55
